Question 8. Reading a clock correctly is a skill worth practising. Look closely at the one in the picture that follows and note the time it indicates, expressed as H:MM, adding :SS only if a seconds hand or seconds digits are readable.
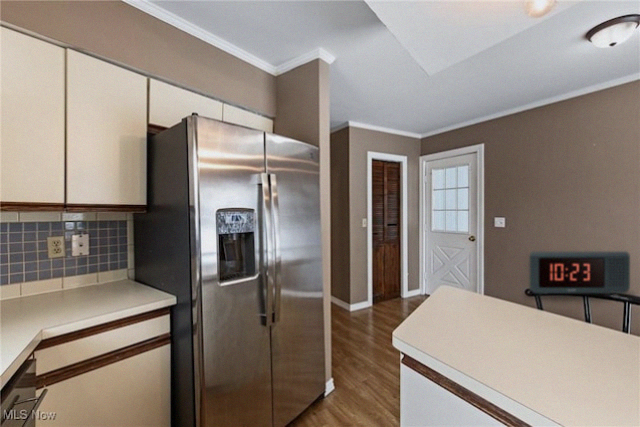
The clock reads 10:23
